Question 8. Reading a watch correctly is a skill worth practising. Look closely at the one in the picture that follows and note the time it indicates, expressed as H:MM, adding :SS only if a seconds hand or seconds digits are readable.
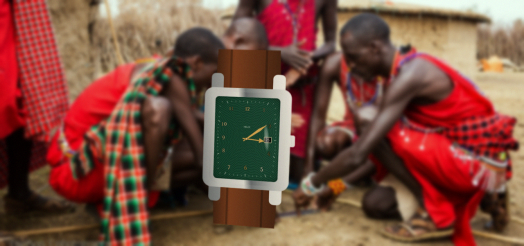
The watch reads 3:09
